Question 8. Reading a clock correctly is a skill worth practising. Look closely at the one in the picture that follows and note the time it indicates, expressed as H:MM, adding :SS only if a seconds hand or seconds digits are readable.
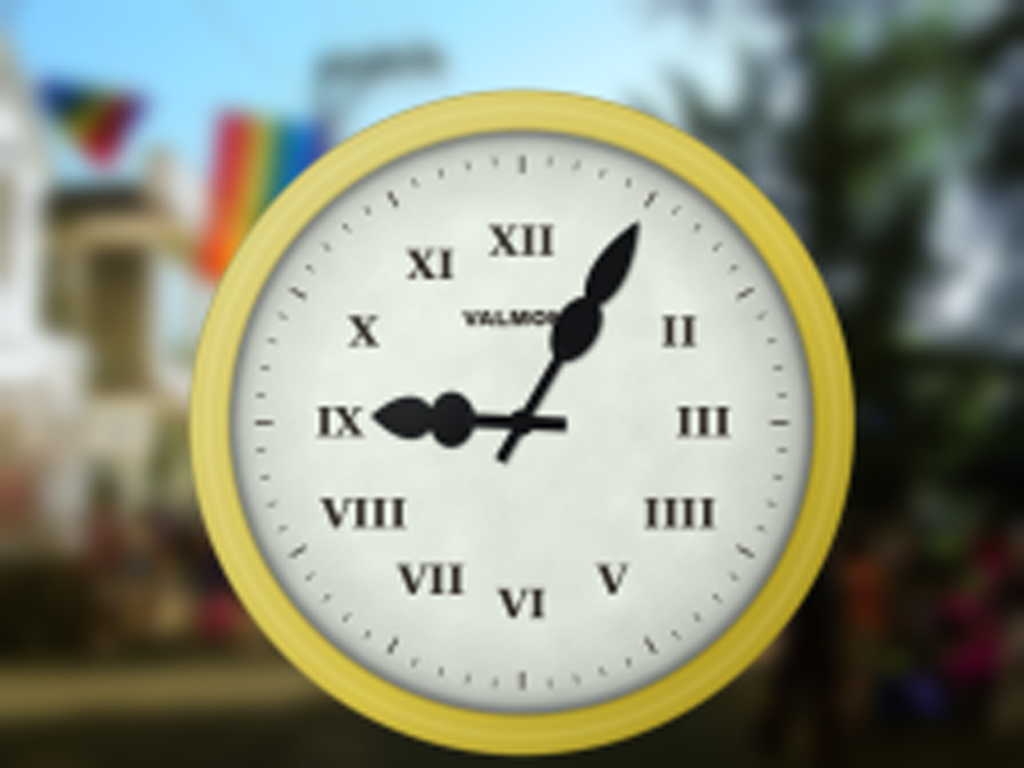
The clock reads 9:05
